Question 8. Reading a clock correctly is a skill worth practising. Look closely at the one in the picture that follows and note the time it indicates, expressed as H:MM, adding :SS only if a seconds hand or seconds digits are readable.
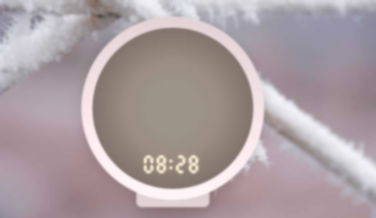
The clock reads 8:28
